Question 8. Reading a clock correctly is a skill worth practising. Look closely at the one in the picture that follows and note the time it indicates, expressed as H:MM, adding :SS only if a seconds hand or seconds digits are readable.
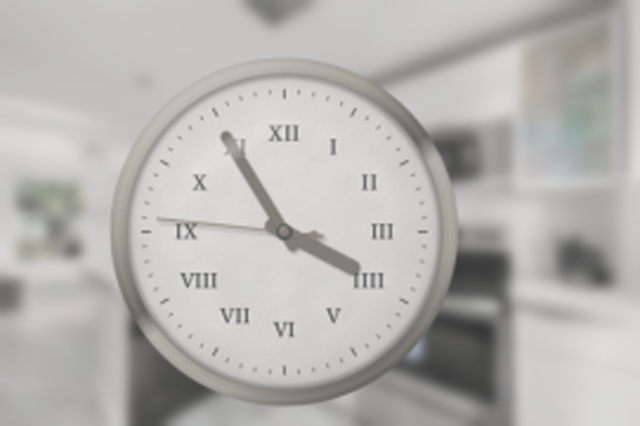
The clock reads 3:54:46
